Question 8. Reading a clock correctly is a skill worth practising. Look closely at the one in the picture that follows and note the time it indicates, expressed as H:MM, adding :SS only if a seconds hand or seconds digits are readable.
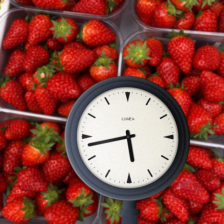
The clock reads 5:43
